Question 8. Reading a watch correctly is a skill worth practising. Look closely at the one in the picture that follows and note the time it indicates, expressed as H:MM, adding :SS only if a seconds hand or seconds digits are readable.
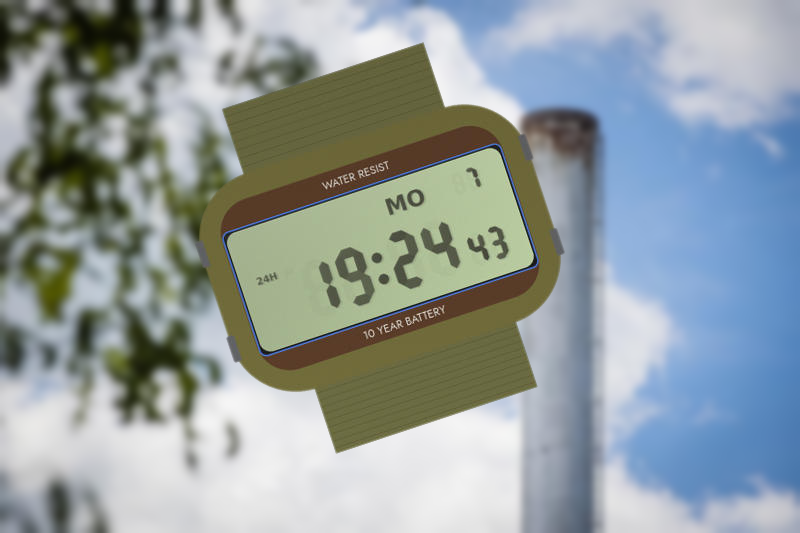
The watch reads 19:24:43
